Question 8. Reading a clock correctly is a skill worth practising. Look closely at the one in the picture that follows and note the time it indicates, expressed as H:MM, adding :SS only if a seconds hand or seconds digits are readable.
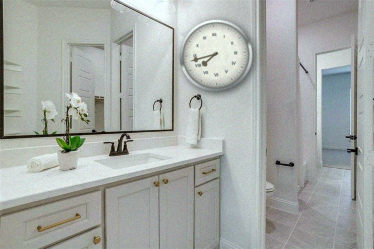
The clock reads 7:43
